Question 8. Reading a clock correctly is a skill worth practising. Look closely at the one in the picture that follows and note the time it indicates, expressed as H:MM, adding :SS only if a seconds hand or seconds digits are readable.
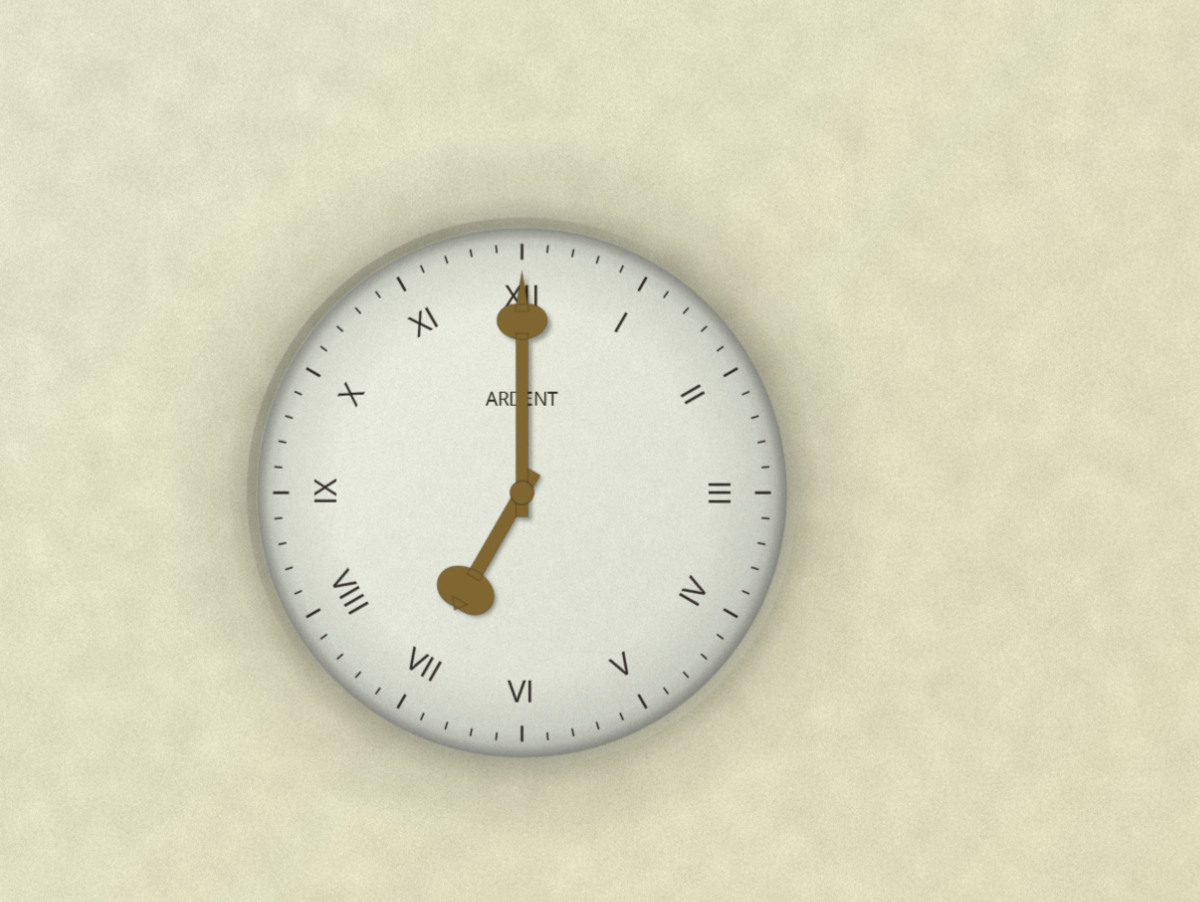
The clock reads 7:00
